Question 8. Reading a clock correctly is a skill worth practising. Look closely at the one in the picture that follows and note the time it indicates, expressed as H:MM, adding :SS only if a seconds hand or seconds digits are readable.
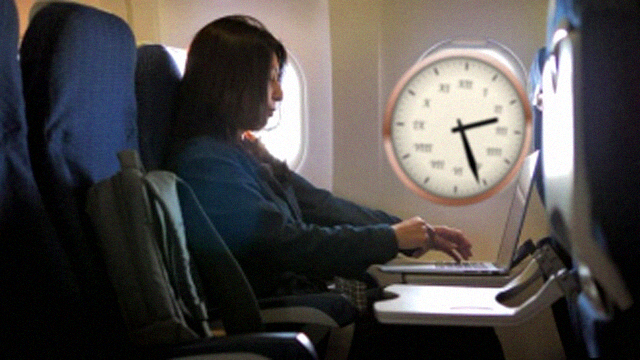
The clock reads 2:26
